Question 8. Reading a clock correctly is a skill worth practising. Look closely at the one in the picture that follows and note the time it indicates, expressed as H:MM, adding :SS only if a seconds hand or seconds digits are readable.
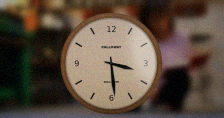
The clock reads 3:29
